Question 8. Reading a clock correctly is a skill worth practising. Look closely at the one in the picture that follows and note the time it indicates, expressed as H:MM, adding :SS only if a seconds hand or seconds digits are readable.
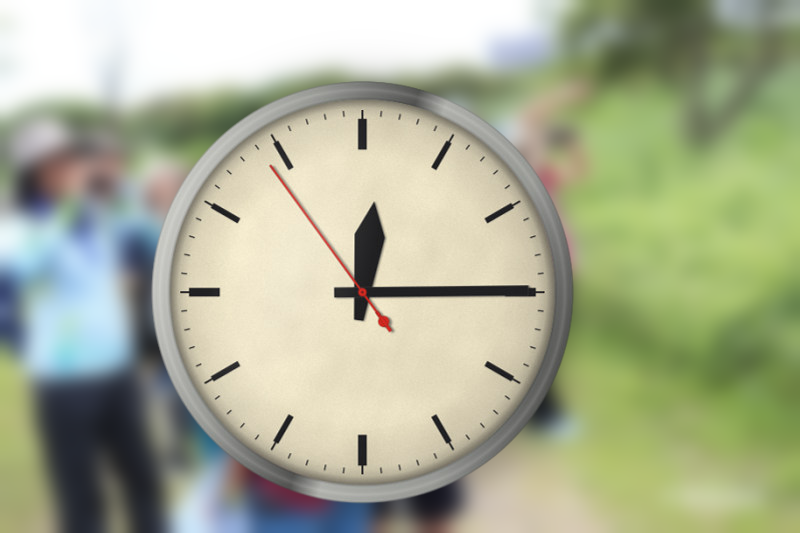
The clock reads 12:14:54
